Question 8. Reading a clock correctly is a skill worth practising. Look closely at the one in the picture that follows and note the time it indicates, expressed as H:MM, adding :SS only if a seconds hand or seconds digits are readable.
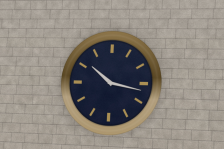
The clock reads 10:17
